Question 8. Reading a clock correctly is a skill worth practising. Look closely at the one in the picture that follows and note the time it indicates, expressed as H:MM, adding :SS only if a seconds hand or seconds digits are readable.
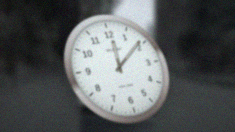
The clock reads 12:09
